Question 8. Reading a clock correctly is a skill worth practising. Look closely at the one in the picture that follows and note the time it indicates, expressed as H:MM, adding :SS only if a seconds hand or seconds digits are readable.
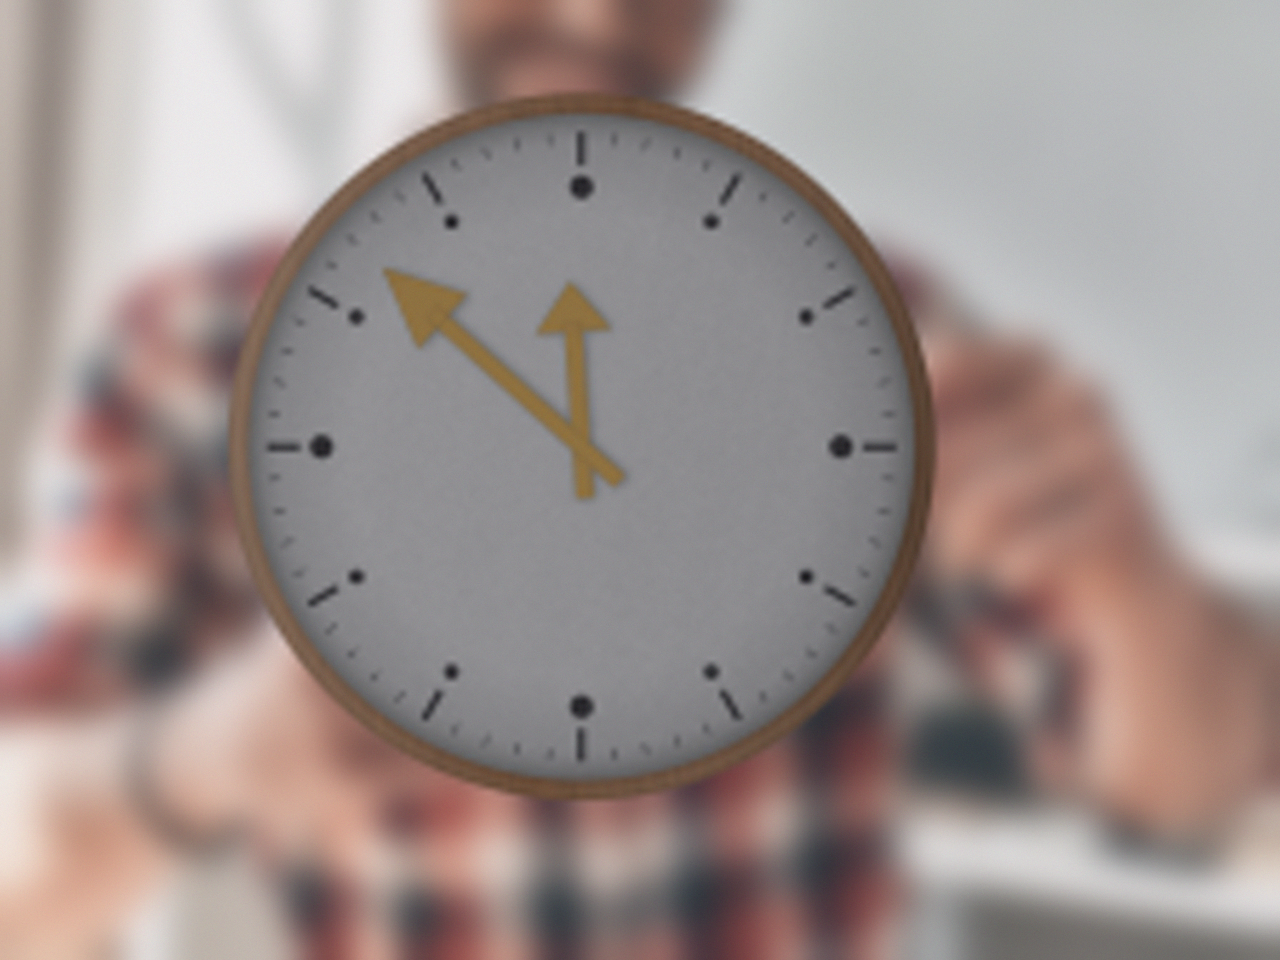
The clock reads 11:52
